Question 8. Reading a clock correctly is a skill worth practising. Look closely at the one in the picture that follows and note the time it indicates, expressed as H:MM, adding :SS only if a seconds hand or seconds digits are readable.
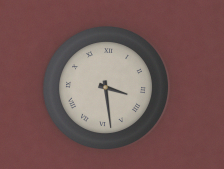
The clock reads 3:28
